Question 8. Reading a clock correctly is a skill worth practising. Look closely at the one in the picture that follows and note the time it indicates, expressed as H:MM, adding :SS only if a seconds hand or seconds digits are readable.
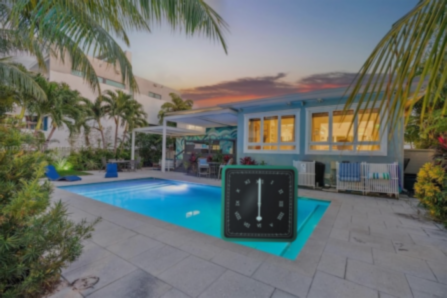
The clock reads 6:00
